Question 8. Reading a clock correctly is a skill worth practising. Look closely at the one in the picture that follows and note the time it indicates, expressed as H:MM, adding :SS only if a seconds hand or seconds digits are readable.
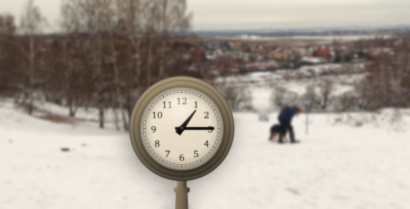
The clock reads 1:15
